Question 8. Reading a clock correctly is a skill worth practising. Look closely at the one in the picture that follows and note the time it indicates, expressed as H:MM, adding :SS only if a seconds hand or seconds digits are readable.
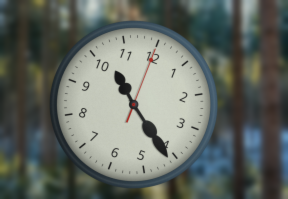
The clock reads 10:21:00
